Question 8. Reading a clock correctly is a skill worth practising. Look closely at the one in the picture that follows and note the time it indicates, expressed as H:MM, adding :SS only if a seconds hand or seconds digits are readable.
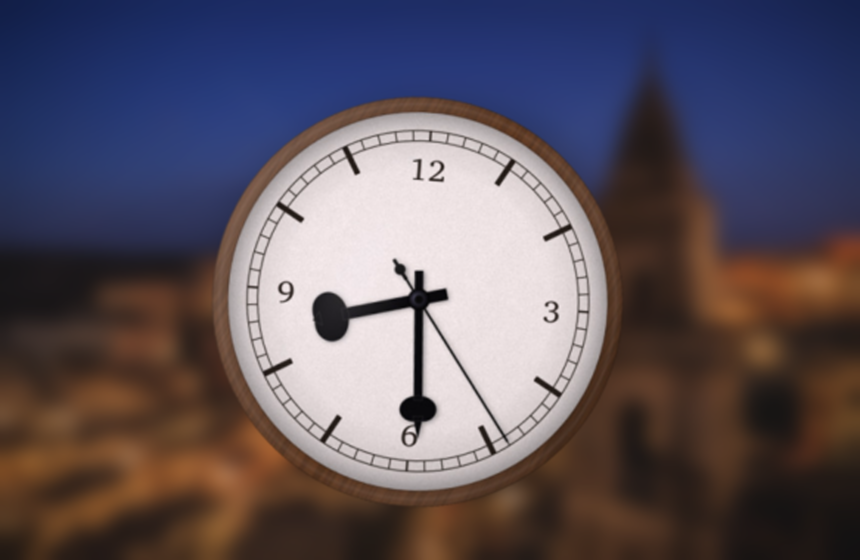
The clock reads 8:29:24
